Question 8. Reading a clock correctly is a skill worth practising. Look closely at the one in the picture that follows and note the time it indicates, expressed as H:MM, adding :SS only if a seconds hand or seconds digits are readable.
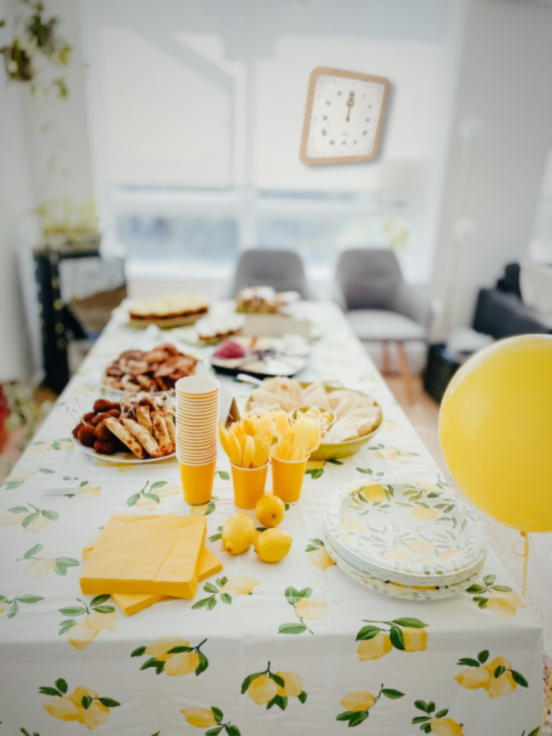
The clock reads 12:00
